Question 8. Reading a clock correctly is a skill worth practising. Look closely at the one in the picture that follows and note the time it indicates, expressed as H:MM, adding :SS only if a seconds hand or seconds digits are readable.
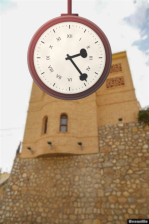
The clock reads 2:24
